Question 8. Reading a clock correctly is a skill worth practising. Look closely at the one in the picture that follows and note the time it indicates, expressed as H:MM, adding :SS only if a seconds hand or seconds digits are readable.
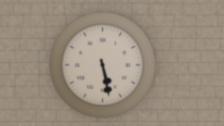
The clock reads 5:28
